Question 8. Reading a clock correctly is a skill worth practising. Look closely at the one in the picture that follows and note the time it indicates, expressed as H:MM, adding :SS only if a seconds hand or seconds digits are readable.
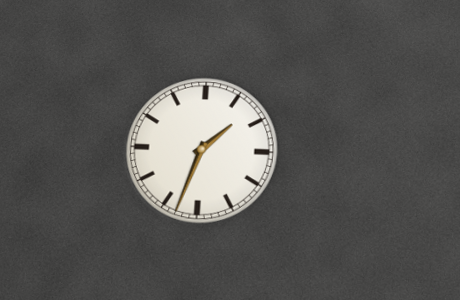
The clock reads 1:33
